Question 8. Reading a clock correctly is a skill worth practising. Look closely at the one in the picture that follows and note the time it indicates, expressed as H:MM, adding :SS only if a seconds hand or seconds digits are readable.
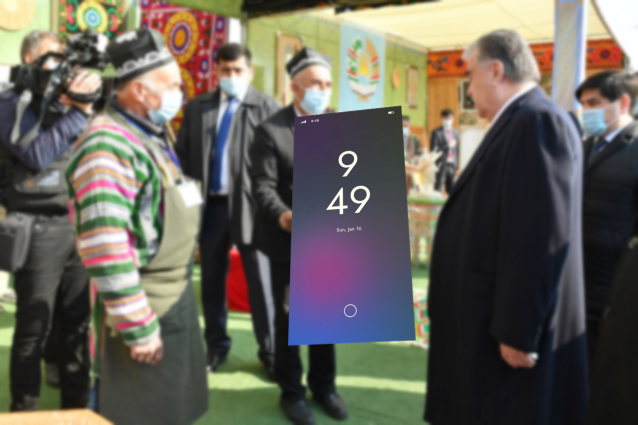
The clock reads 9:49
